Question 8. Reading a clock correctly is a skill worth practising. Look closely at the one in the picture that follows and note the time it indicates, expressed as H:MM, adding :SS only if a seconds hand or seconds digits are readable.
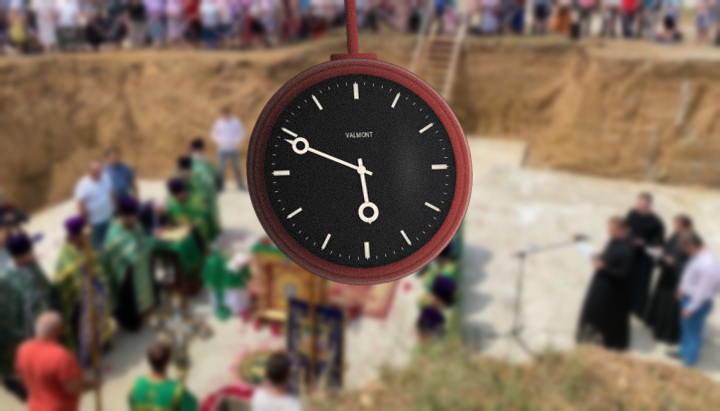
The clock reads 5:49
